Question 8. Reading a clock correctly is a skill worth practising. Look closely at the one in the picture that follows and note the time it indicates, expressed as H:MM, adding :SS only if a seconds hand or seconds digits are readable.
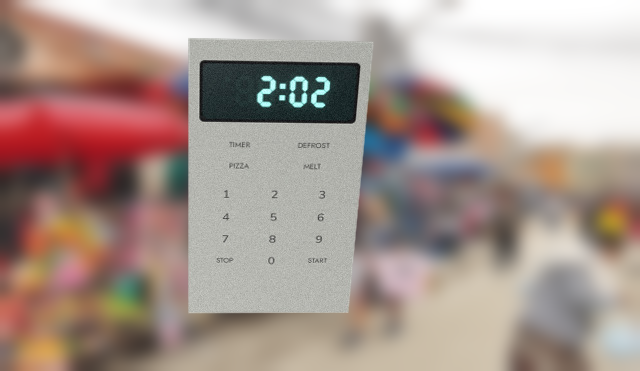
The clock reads 2:02
